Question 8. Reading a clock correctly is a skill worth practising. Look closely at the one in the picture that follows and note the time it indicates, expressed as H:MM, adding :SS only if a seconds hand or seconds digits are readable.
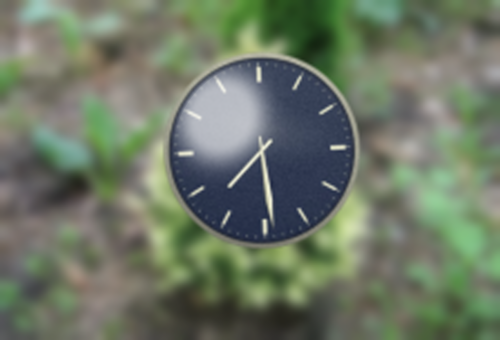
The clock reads 7:29
